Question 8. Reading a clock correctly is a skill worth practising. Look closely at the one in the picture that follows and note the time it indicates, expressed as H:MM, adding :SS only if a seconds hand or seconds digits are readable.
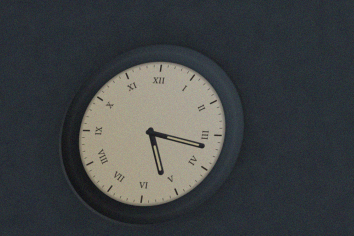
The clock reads 5:17
